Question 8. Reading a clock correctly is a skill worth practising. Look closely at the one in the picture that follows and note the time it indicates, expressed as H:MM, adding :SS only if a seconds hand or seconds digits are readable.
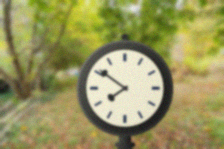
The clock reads 7:51
